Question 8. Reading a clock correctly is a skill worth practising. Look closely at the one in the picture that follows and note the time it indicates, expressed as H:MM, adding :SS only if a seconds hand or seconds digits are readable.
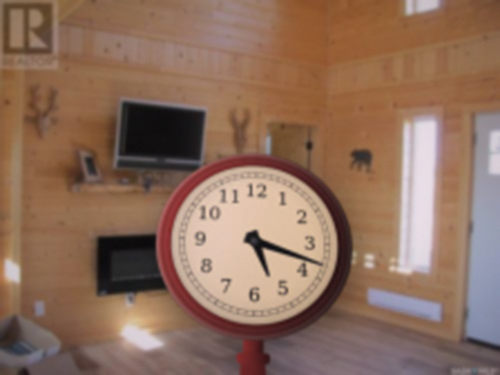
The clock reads 5:18
